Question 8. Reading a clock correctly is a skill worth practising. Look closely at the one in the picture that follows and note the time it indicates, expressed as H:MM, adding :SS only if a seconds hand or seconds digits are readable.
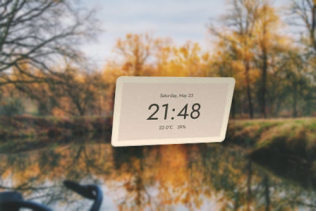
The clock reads 21:48
